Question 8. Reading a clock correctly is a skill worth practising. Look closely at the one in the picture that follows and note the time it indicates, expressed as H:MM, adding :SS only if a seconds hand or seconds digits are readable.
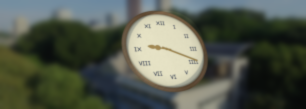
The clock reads 9:19
